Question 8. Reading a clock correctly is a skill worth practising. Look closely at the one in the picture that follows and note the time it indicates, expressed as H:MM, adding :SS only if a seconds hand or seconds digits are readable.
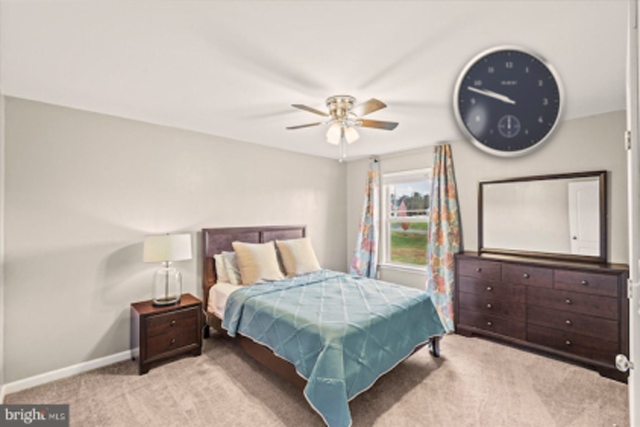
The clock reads 9:48
